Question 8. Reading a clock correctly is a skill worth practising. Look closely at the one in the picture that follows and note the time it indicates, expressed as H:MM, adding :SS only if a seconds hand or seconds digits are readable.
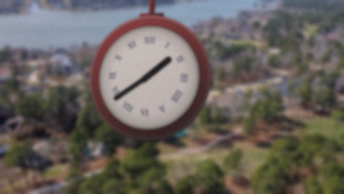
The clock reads 1:39
